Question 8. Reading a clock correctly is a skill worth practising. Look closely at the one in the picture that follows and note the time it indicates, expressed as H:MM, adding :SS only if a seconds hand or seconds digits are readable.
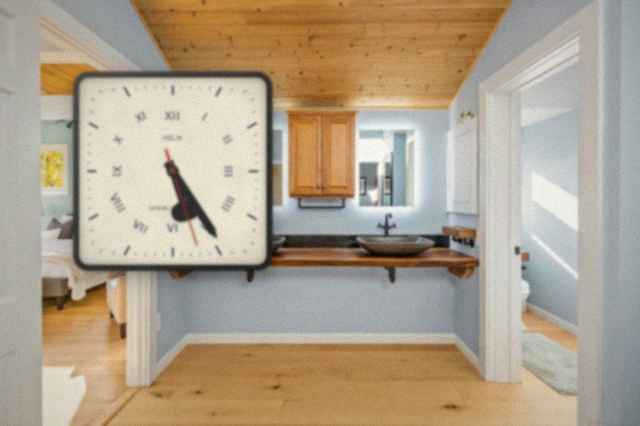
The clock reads 5:24:27
